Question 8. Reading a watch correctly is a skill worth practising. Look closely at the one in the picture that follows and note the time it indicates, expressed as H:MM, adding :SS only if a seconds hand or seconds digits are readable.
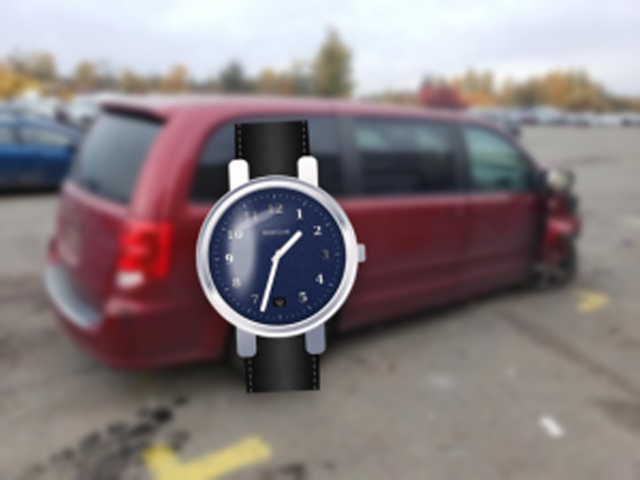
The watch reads 1:33
